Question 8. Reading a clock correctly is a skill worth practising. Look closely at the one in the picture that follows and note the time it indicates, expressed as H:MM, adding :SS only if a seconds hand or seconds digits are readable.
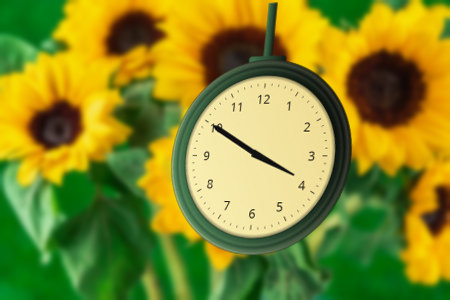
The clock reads 3:50
